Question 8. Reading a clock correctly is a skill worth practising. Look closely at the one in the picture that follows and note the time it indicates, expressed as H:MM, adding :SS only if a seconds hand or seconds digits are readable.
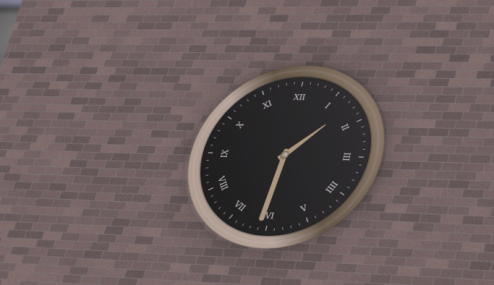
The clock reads 1:31
